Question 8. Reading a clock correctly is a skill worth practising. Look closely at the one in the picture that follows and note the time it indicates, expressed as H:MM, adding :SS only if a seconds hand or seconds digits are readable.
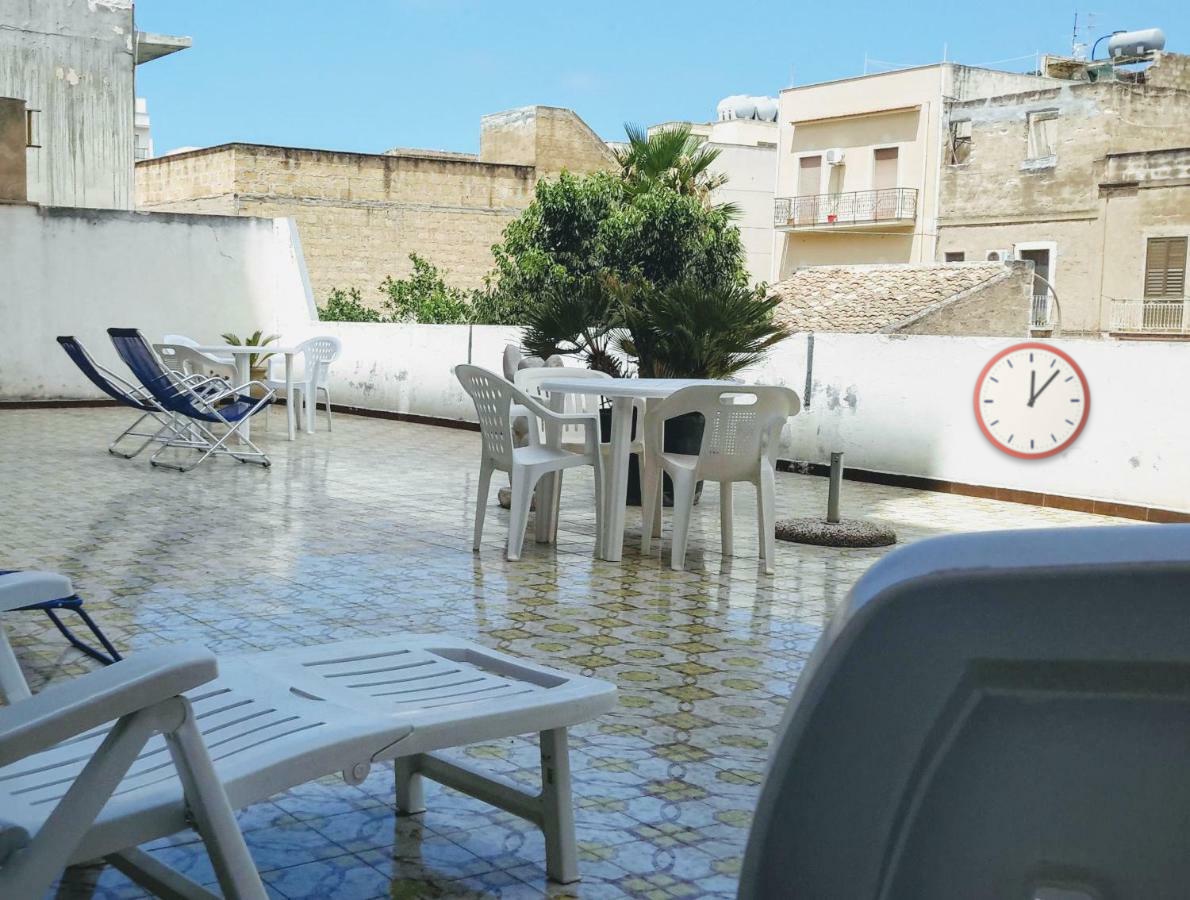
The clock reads 12:07
